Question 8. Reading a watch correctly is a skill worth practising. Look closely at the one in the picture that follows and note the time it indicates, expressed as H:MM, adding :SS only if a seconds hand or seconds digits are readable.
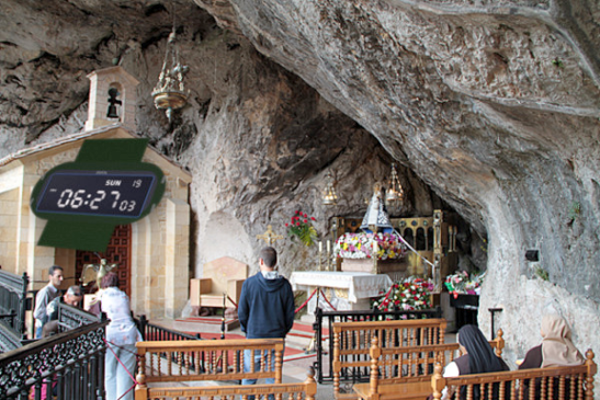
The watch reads 6:27
